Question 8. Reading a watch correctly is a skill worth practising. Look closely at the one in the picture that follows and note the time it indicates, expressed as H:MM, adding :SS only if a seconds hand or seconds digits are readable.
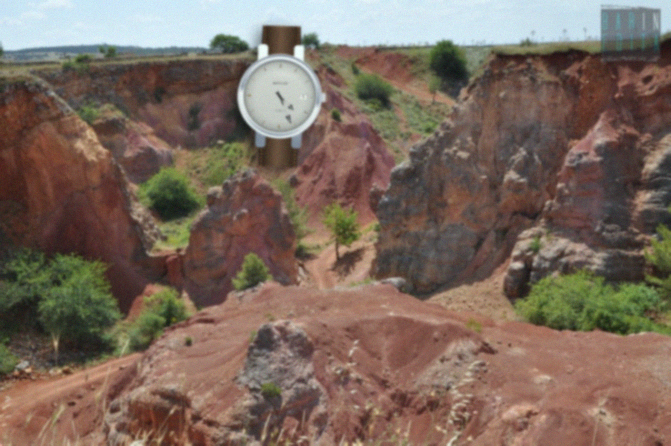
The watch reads 4:26
